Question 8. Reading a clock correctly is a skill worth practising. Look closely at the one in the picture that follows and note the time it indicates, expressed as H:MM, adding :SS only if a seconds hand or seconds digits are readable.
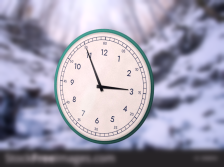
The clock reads 2:55
